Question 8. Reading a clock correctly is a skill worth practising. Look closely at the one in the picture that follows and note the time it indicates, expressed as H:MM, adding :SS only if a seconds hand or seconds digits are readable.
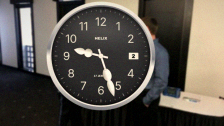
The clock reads 9:27
